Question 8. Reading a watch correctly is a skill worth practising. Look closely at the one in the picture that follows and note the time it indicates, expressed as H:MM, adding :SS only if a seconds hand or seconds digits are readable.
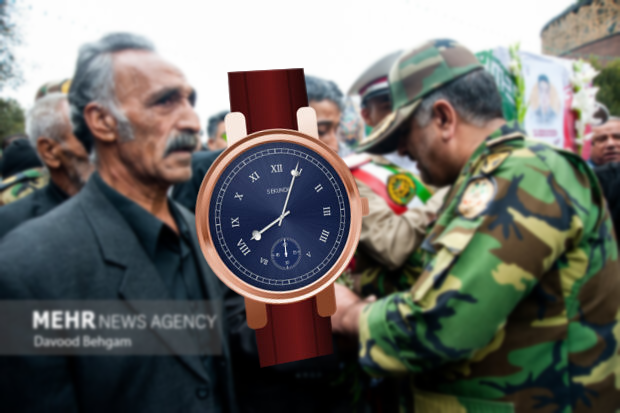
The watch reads 8:04
